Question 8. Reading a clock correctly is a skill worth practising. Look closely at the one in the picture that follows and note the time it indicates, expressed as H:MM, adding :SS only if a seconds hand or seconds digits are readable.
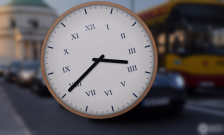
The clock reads 3:40
